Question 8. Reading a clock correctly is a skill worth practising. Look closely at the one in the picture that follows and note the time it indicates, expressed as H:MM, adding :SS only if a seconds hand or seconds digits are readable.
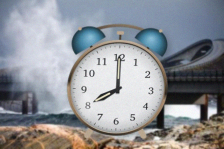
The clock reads 8:00
